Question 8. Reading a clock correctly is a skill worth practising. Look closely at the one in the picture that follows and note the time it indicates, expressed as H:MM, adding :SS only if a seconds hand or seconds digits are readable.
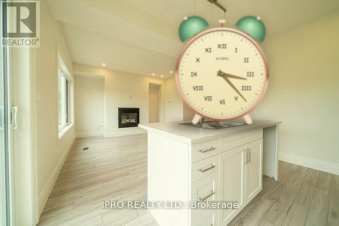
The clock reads 3:23
